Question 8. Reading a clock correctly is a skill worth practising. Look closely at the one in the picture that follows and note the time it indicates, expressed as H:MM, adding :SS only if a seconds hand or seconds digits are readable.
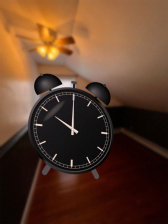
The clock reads 10:00
